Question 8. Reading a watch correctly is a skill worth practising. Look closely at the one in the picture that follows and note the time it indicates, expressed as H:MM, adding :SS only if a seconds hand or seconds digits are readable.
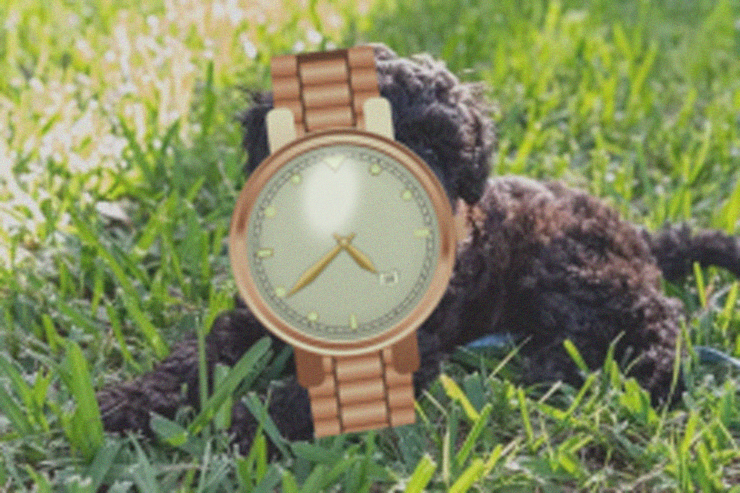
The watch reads 4:39
